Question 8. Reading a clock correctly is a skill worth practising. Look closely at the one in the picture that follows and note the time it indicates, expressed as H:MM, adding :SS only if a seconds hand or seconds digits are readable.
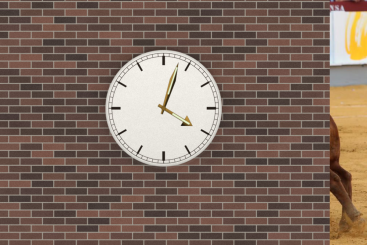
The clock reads 4:03
